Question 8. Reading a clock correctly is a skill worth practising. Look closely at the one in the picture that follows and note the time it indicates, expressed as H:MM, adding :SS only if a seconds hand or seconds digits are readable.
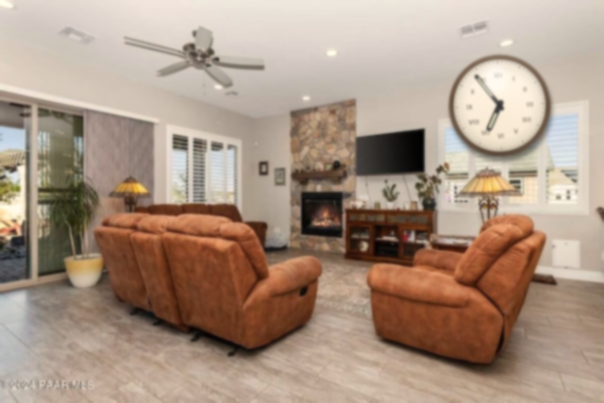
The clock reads 6:54
